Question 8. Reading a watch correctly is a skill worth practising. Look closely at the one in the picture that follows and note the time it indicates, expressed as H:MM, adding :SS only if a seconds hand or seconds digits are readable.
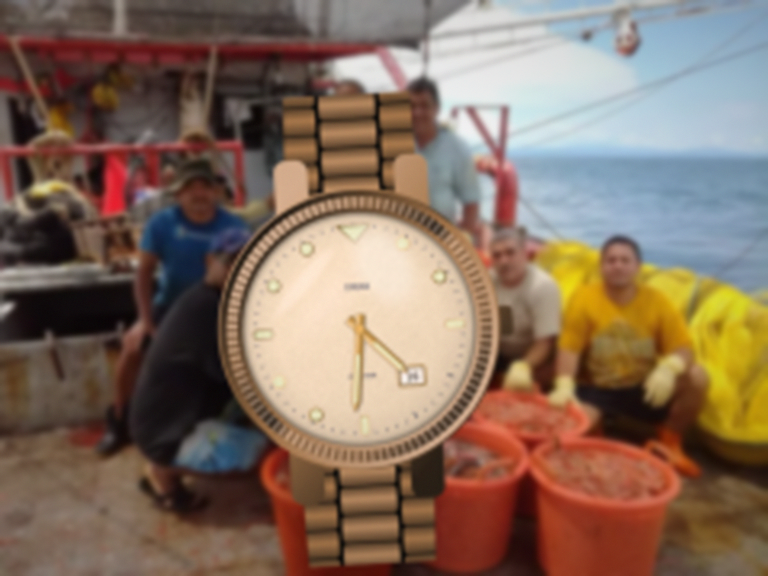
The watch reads 4:31
